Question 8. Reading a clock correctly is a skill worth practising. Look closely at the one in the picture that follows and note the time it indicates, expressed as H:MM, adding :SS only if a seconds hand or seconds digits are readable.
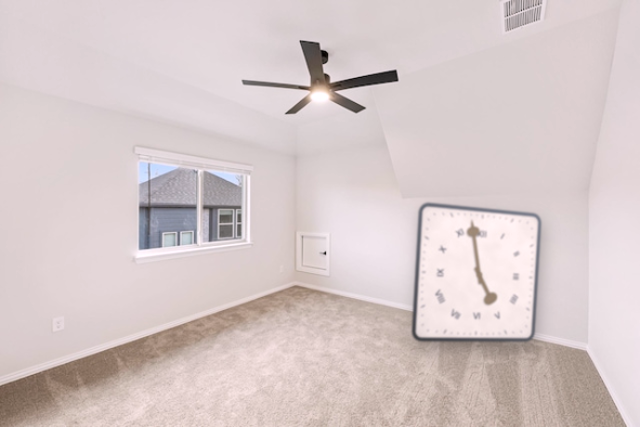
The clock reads 4:58
